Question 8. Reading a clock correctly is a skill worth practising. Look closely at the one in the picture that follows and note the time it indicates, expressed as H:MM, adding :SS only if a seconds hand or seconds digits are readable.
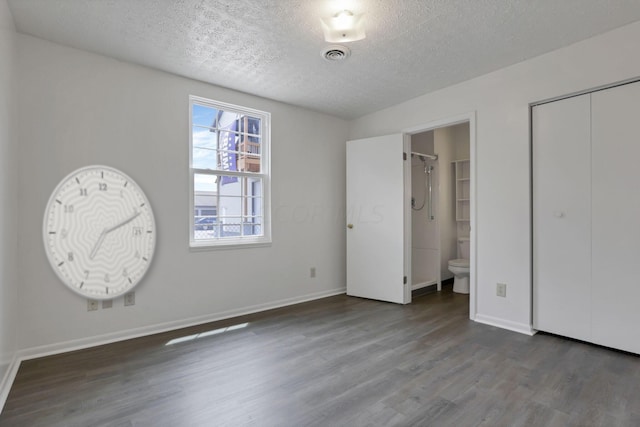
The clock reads 7:11
